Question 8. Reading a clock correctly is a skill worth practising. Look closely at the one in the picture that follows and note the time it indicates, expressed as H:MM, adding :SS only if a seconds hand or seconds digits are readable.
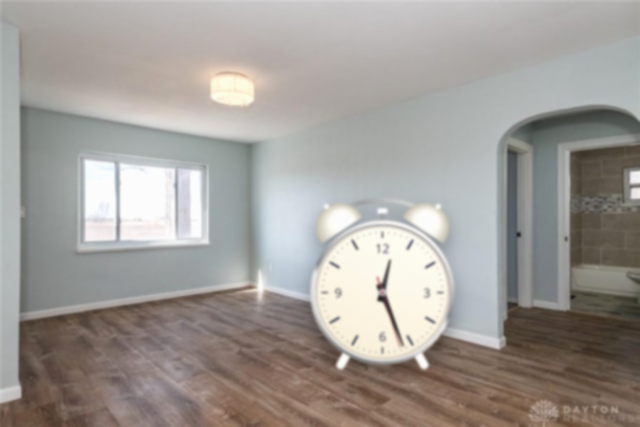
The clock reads 12:26:27
